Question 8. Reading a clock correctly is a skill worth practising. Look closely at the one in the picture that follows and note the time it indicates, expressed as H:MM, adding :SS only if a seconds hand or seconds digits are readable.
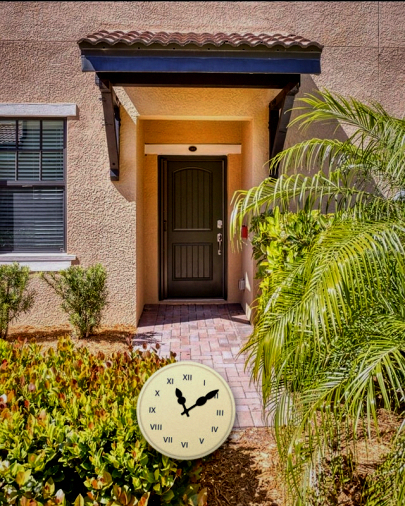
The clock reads 11:09
